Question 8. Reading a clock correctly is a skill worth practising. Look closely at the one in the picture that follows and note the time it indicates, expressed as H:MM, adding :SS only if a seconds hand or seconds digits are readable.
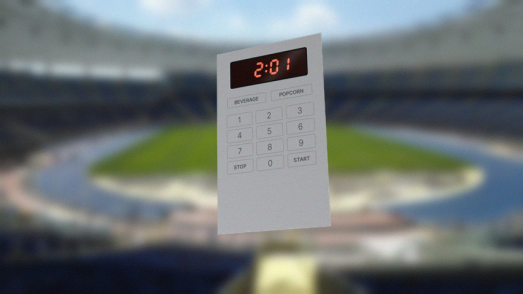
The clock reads 2:01
